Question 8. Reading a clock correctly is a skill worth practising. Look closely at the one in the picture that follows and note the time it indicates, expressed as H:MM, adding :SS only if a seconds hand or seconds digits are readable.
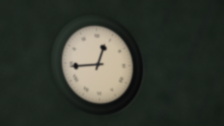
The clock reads 12:44
